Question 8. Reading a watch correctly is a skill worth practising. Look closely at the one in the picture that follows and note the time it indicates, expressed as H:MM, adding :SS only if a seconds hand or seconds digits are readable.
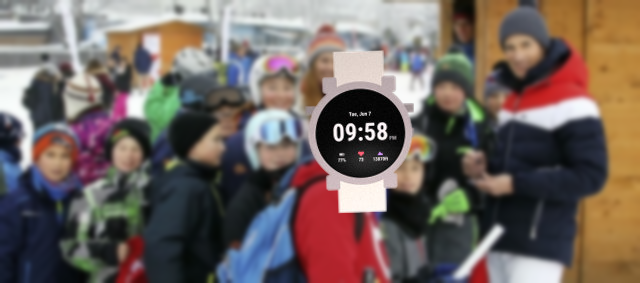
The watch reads 9:58
